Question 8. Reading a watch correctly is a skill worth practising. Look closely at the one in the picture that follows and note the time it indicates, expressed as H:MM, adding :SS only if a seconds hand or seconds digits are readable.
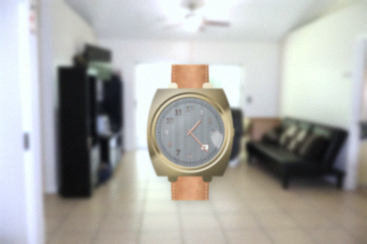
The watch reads 1:23
